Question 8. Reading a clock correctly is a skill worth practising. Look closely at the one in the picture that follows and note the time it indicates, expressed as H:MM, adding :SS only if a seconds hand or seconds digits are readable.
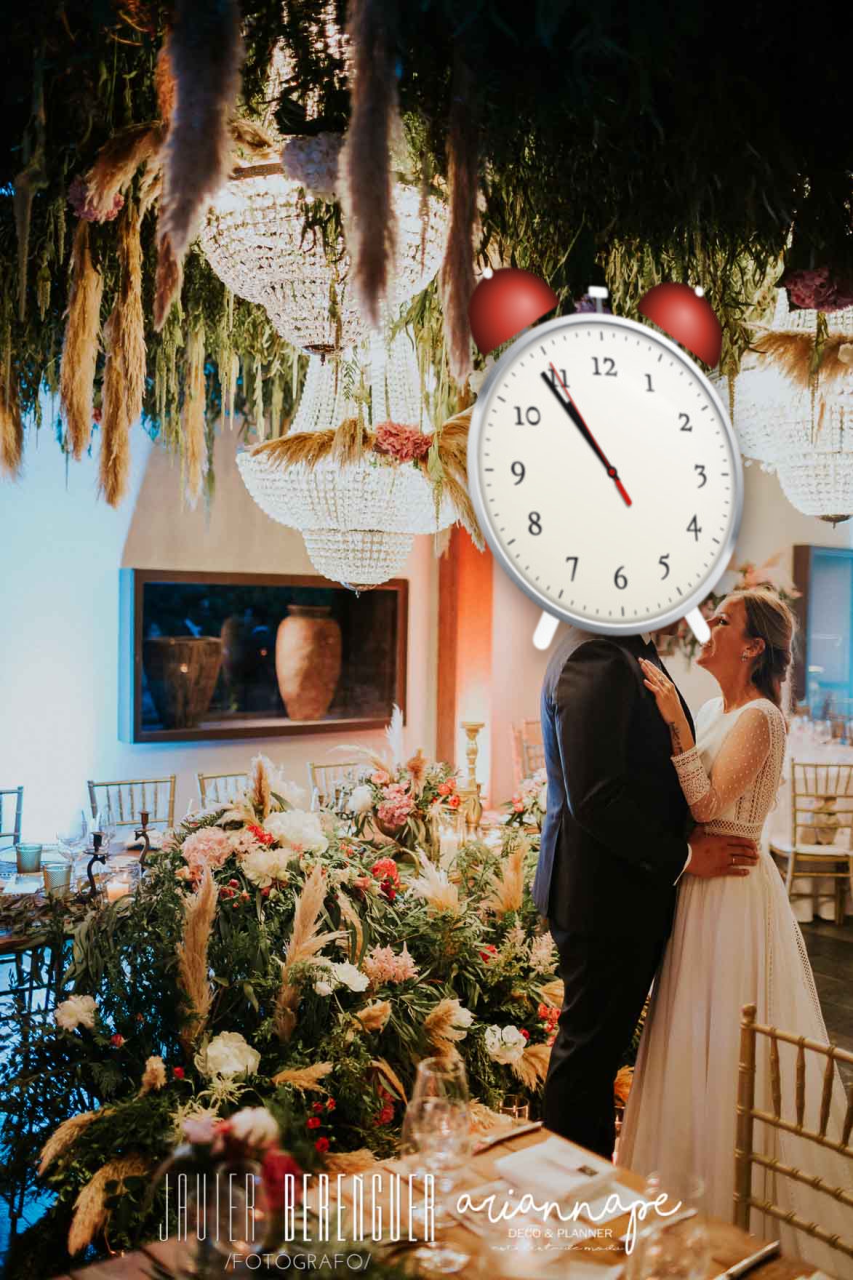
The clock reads 10:53:55
